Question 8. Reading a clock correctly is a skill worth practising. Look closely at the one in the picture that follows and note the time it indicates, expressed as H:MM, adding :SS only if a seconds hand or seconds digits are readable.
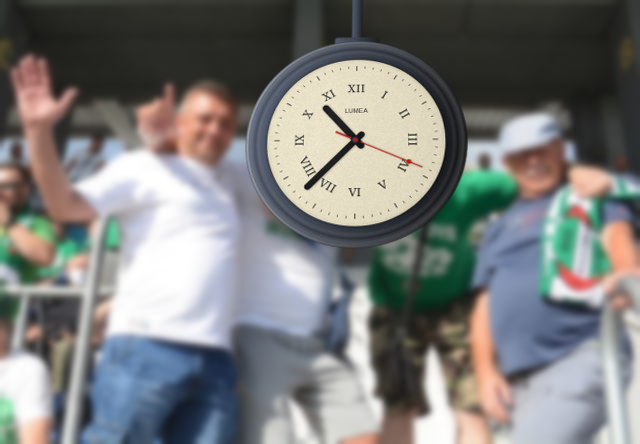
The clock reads 10:37:19
